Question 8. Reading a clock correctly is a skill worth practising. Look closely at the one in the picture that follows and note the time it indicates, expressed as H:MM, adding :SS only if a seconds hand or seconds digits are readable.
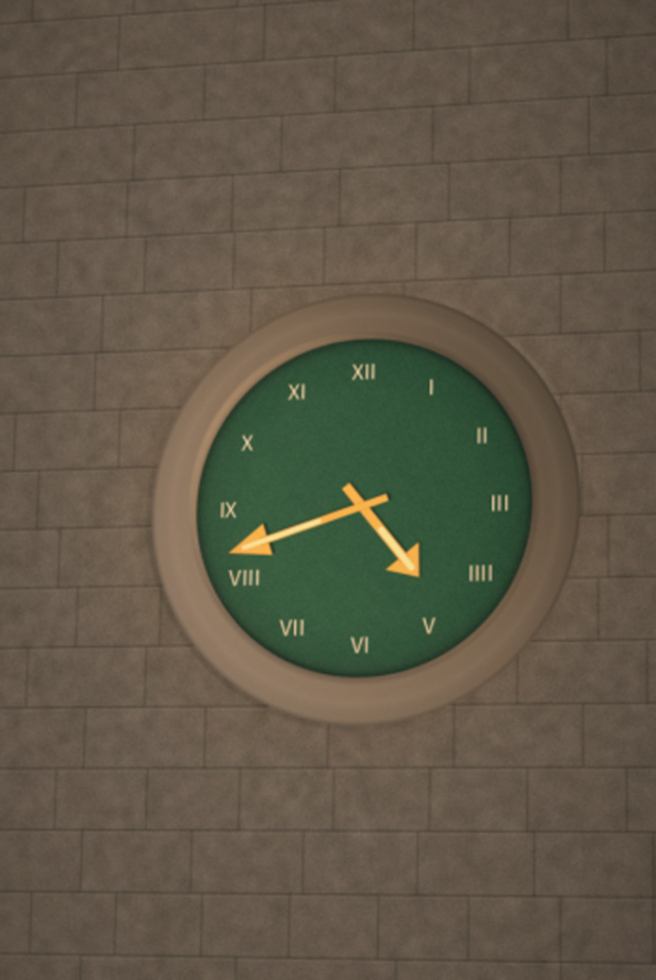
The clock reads 4:42
